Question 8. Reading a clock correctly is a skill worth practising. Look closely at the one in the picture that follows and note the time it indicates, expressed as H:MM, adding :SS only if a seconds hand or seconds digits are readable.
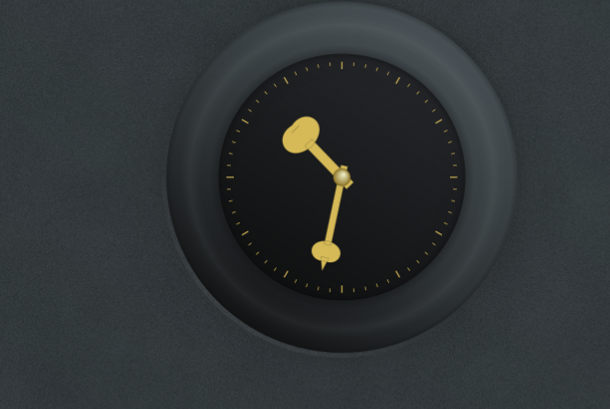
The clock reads 10:32
